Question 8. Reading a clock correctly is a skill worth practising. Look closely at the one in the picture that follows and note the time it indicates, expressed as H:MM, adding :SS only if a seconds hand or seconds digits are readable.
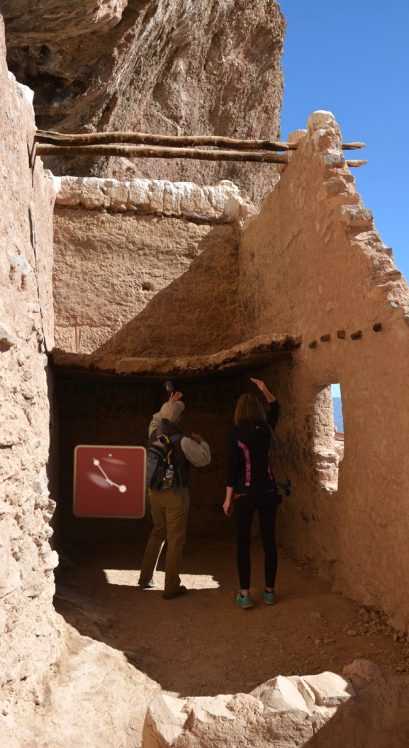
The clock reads 3:54
